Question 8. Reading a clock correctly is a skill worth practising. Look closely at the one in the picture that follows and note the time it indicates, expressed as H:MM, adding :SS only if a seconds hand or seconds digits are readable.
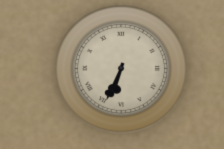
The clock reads 6:34
